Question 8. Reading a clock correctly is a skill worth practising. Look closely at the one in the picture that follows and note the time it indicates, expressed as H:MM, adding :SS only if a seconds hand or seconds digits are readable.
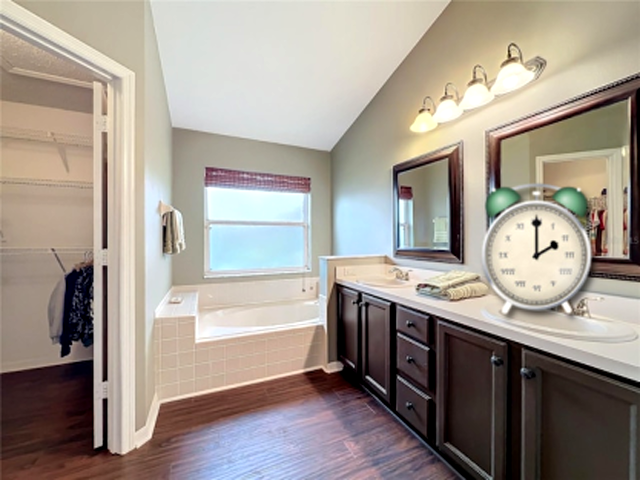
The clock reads 2:00
